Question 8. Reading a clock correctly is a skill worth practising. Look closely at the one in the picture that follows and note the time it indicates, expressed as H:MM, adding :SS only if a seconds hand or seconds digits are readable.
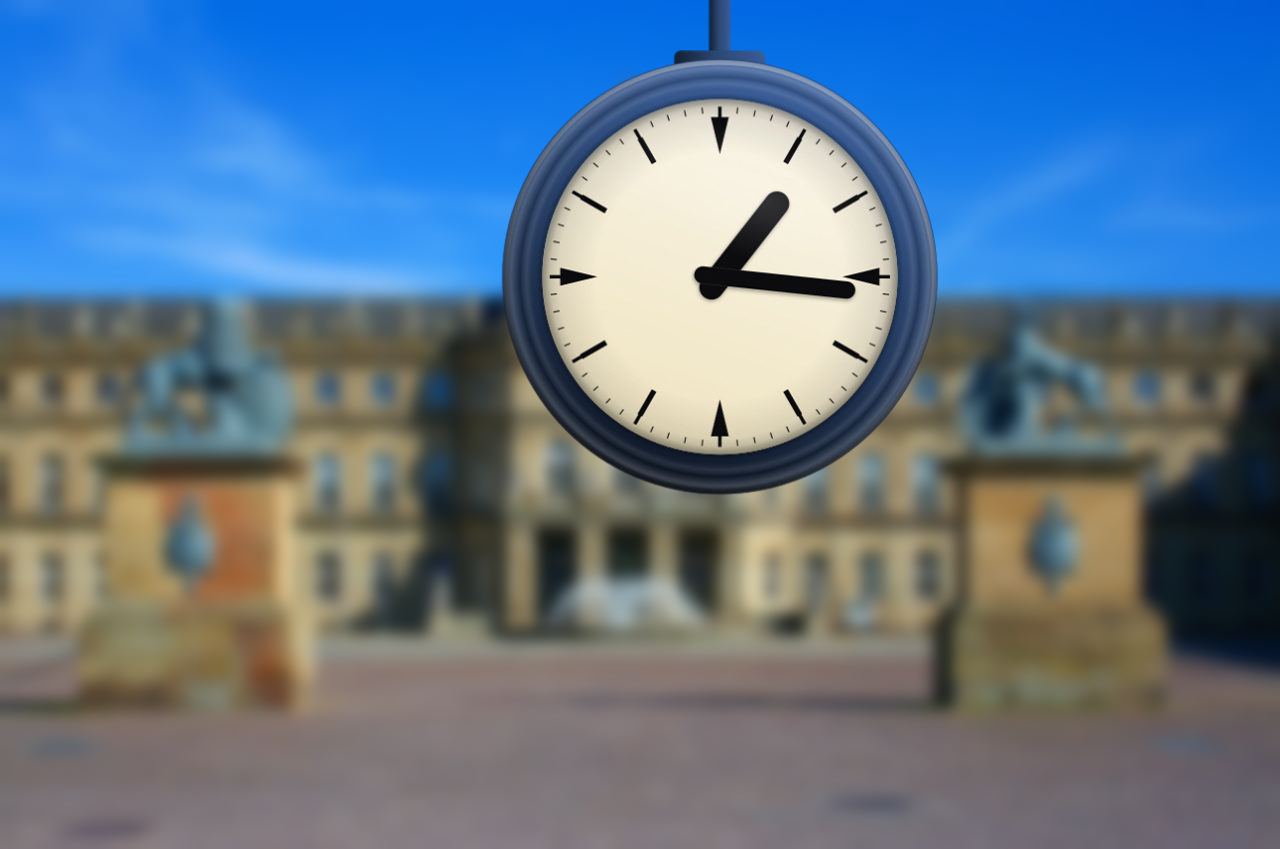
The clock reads 1:16
